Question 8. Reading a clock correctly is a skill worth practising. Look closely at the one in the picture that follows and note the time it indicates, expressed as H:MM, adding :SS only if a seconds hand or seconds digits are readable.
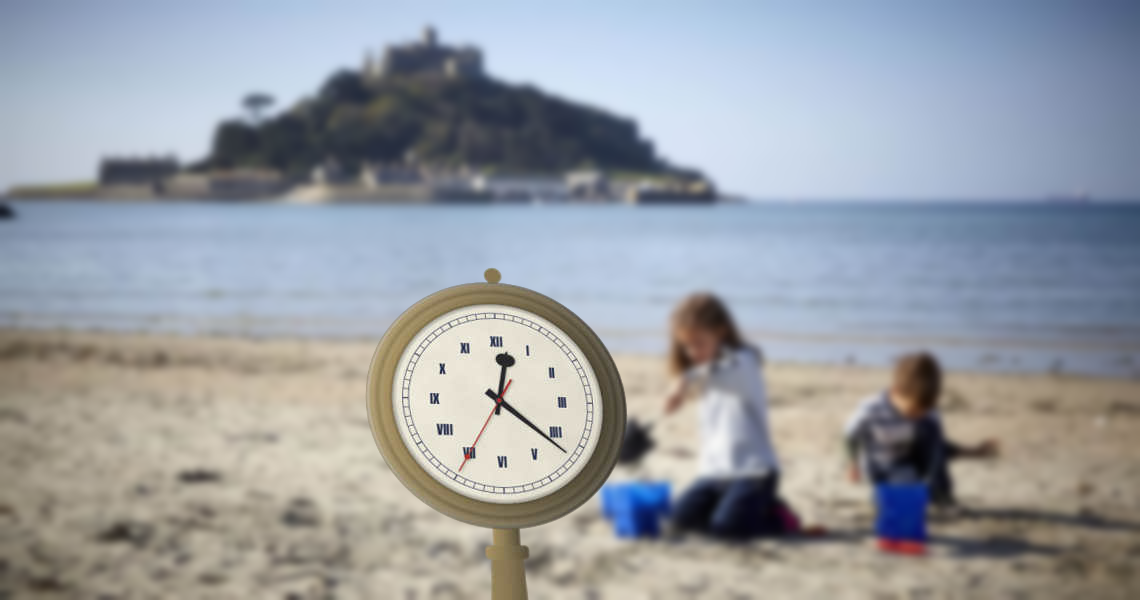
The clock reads 12:21:35
